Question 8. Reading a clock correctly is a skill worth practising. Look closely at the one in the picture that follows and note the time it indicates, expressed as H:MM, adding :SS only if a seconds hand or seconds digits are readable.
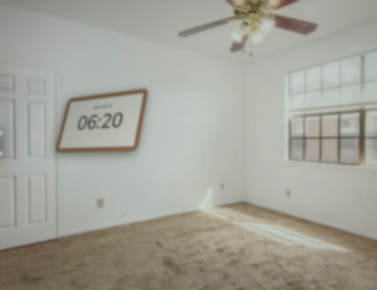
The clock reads 6:20
